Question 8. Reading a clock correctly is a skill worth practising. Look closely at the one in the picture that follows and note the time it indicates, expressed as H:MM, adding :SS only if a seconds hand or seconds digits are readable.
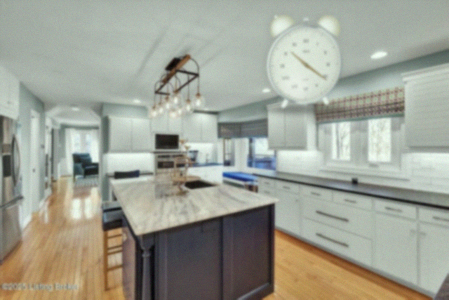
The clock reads 10:21
